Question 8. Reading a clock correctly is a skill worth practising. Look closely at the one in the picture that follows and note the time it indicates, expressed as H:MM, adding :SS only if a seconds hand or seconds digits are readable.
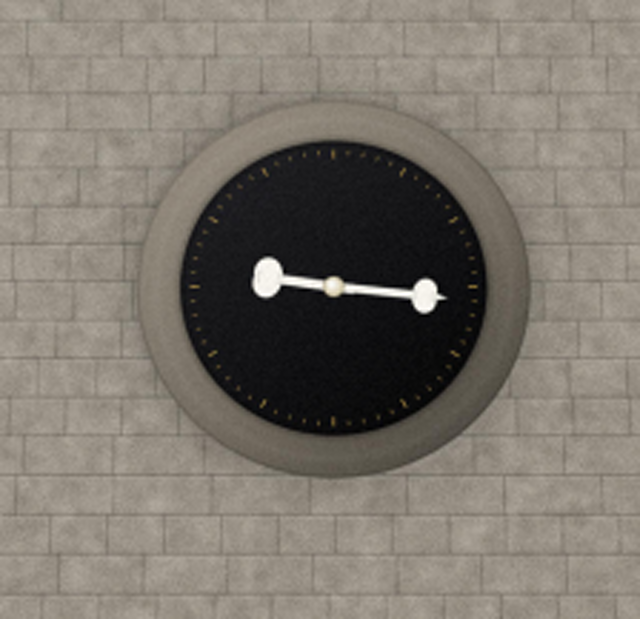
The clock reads 9:16
